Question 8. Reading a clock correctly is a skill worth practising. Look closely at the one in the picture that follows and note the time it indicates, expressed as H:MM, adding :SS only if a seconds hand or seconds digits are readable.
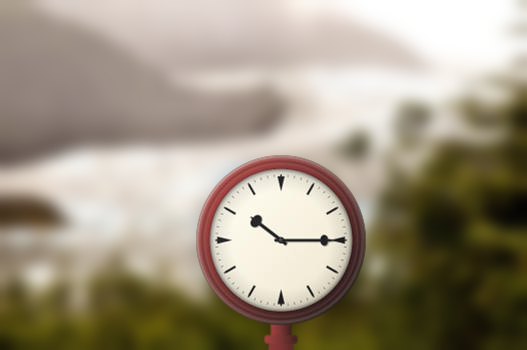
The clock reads 10:15
